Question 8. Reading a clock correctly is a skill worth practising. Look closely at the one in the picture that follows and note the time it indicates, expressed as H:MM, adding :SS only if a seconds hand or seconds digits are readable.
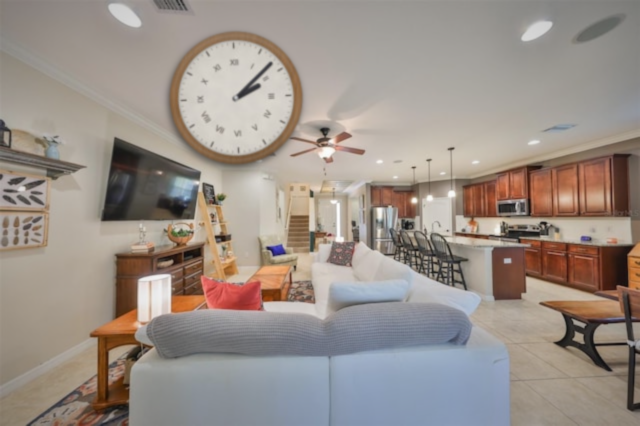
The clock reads 2:08
